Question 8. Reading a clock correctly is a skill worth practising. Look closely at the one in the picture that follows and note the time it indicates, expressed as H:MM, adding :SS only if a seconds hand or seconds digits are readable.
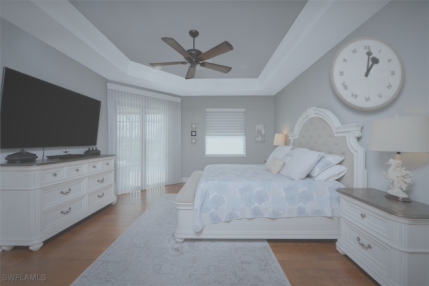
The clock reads 1:01
